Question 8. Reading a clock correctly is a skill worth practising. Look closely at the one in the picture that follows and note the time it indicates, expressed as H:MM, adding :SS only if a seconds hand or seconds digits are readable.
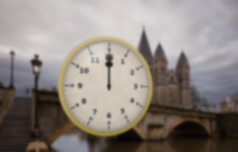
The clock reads 12:00
